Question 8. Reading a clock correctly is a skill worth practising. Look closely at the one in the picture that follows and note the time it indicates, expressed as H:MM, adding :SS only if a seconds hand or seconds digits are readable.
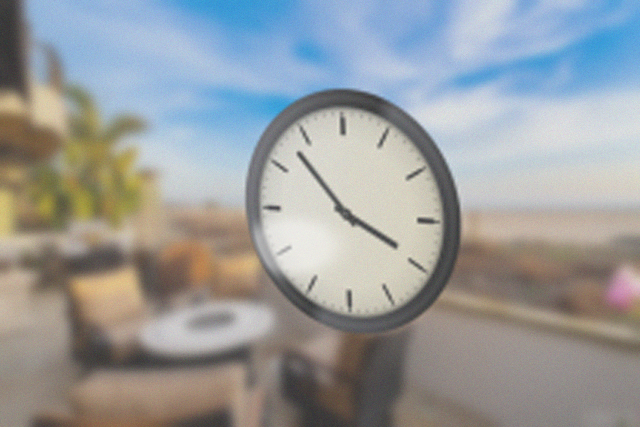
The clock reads 3:53
